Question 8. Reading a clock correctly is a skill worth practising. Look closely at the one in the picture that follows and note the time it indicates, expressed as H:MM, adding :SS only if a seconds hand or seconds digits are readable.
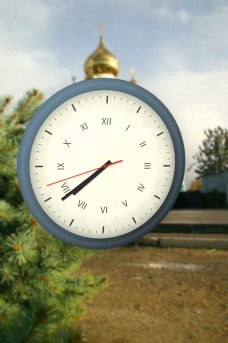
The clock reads 7:38:42
